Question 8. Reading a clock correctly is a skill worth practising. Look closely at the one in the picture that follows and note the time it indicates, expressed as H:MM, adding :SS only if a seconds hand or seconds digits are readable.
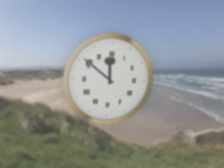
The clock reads 11:51
